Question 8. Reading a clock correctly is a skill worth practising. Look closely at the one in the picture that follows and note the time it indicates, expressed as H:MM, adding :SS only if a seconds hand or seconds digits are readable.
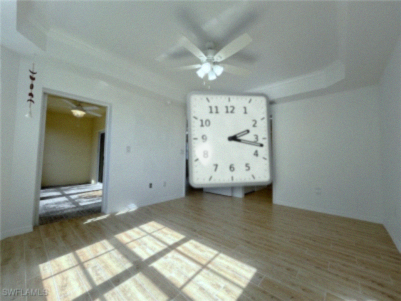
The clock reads 2:17
